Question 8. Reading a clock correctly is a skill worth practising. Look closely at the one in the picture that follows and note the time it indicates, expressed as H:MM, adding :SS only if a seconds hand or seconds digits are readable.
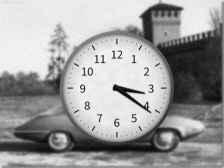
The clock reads 3:21
